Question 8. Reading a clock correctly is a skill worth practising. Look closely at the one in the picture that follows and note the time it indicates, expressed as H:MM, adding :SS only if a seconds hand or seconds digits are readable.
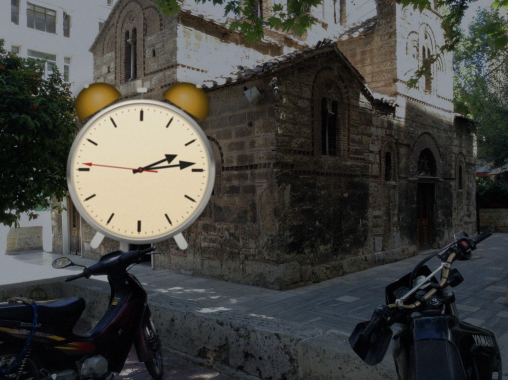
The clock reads 2:13:46
